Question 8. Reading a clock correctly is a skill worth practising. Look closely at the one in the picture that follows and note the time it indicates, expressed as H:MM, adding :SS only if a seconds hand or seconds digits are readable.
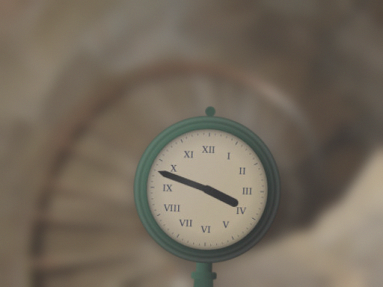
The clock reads 3:48
